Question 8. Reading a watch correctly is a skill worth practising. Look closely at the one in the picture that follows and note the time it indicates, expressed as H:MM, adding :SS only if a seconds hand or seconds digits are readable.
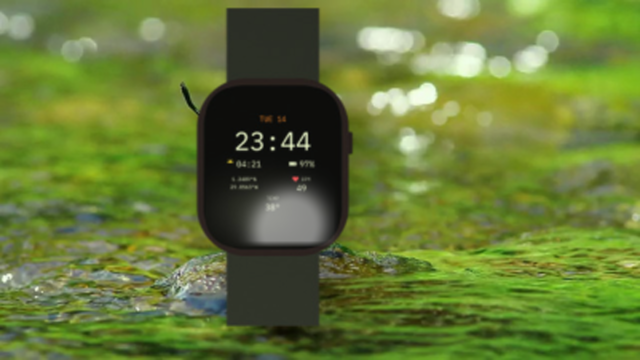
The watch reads 23:44
